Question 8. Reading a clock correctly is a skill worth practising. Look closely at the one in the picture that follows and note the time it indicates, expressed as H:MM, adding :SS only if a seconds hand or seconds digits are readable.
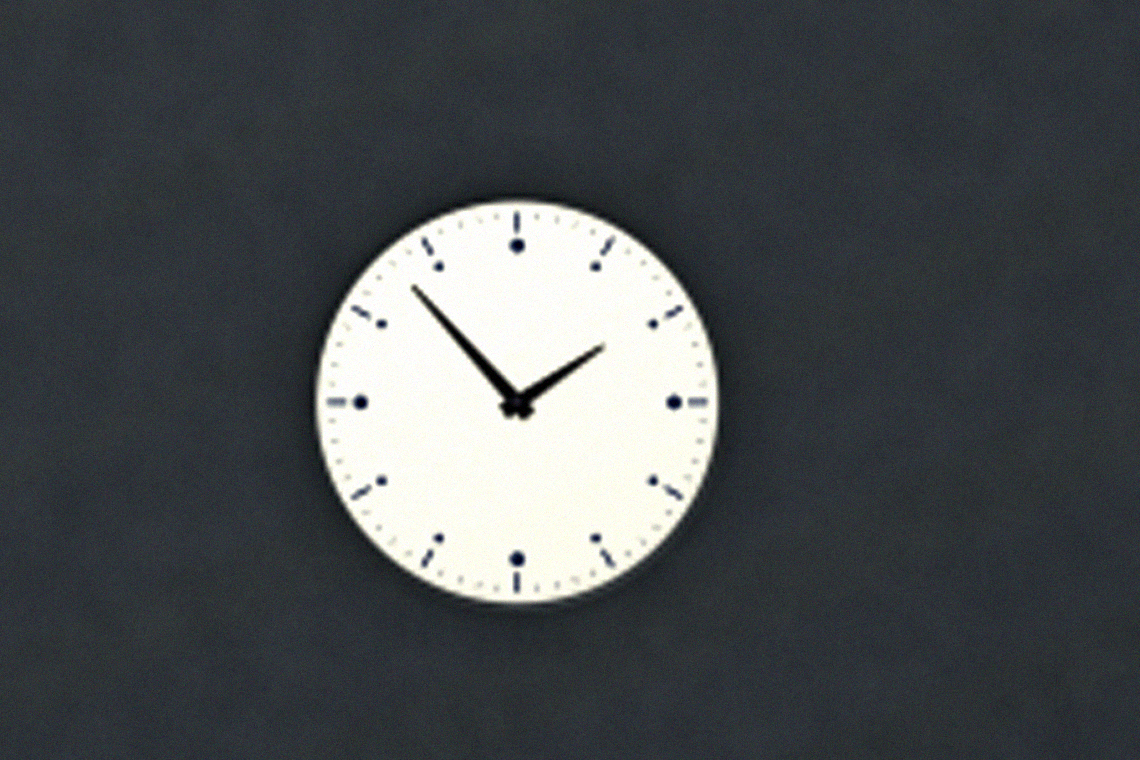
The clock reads 1:53
